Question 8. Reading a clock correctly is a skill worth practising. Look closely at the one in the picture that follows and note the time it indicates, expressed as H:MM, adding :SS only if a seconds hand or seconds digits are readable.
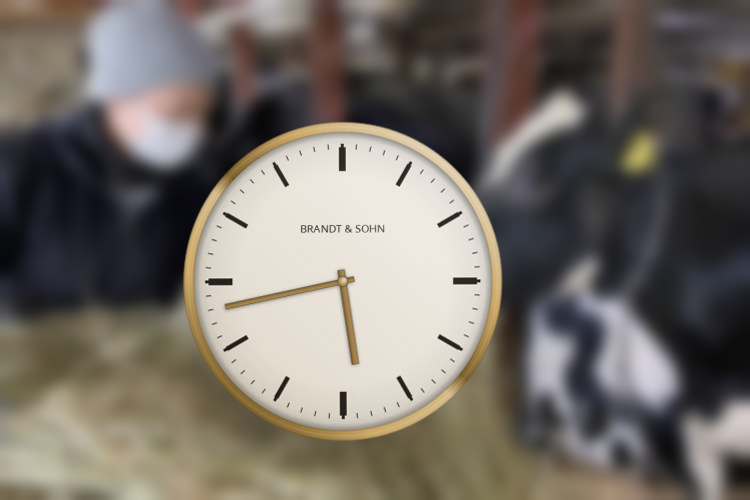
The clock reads 5:43
